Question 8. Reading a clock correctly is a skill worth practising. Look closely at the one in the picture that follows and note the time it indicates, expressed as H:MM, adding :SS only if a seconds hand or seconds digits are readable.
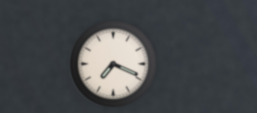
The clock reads 7:19
